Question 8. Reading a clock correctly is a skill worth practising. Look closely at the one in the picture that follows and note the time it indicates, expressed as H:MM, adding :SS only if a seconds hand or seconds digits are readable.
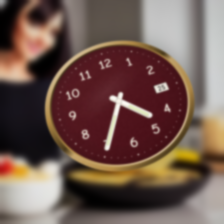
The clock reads 4:35
